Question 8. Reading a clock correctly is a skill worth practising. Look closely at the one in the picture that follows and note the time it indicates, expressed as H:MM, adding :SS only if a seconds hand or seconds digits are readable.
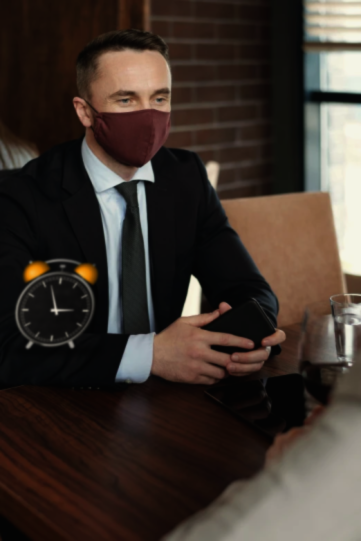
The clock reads 2:57
